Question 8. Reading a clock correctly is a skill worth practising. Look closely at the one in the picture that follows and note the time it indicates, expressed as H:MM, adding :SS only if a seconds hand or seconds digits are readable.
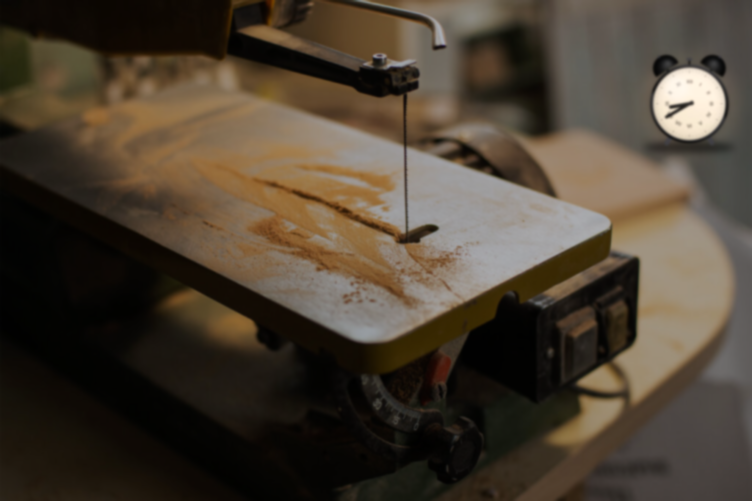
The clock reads 8:40
